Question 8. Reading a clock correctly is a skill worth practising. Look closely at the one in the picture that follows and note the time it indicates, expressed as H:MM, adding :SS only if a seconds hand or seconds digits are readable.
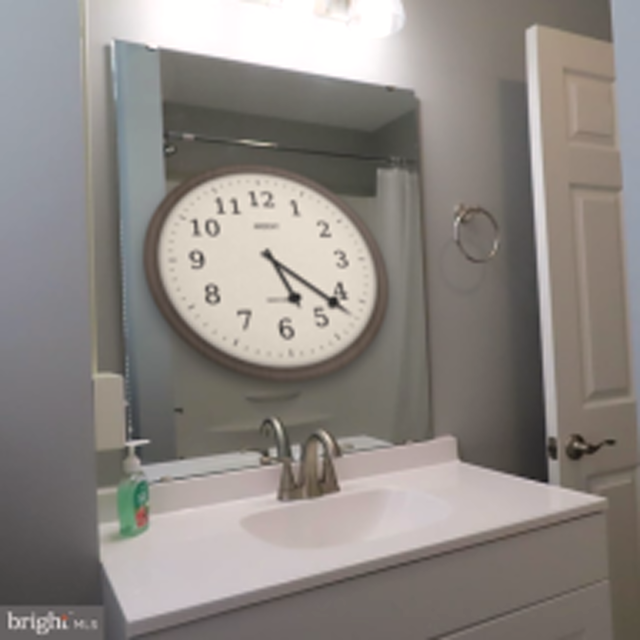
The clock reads 5:22
